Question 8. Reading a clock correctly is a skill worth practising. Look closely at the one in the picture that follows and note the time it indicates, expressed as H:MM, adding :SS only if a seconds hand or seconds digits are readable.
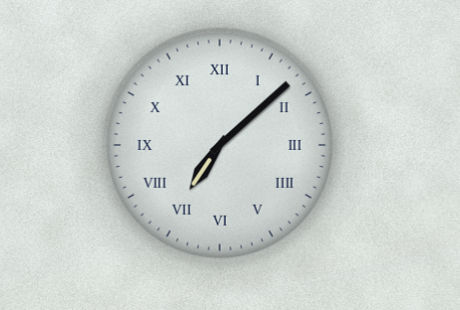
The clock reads 7:08
